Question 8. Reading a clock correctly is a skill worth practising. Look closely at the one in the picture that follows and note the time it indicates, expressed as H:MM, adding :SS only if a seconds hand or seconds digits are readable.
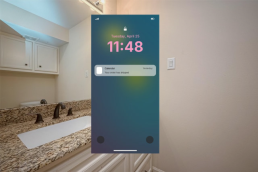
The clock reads 11:48
